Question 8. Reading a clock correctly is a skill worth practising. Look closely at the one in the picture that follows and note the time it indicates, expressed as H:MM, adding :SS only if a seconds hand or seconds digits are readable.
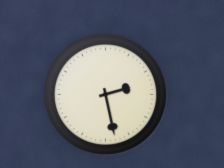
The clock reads 2:28
